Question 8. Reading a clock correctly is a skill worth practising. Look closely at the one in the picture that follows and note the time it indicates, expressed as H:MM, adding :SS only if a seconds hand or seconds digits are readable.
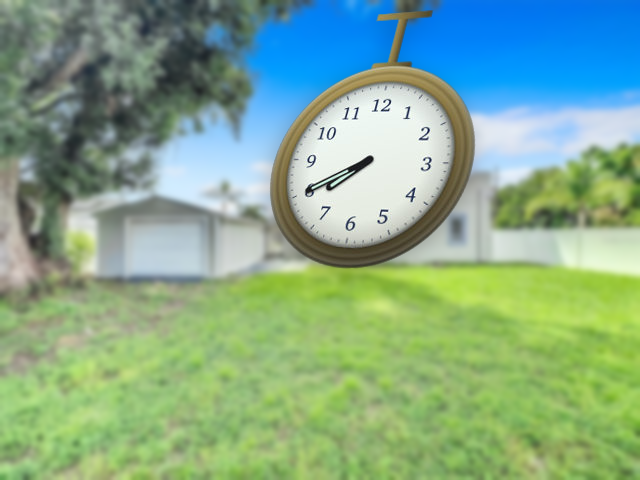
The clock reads 7:40
